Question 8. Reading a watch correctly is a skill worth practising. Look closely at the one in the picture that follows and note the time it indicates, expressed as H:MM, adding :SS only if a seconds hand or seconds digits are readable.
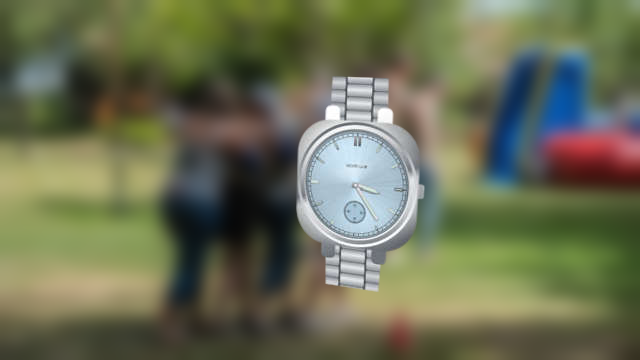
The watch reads 3:24
